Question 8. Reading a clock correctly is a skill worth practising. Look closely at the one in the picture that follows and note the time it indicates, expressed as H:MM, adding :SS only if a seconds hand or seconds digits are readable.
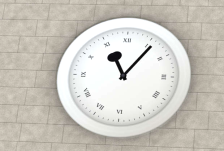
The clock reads 11:06
